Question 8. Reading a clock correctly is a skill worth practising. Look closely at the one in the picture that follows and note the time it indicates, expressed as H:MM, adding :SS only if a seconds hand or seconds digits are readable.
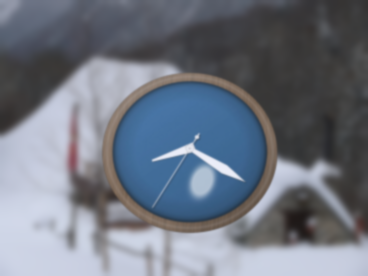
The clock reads 8:20:35
